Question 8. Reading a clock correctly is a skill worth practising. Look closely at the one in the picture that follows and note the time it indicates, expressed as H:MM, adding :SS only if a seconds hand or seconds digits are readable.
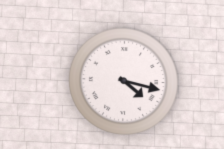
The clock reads 4:17
